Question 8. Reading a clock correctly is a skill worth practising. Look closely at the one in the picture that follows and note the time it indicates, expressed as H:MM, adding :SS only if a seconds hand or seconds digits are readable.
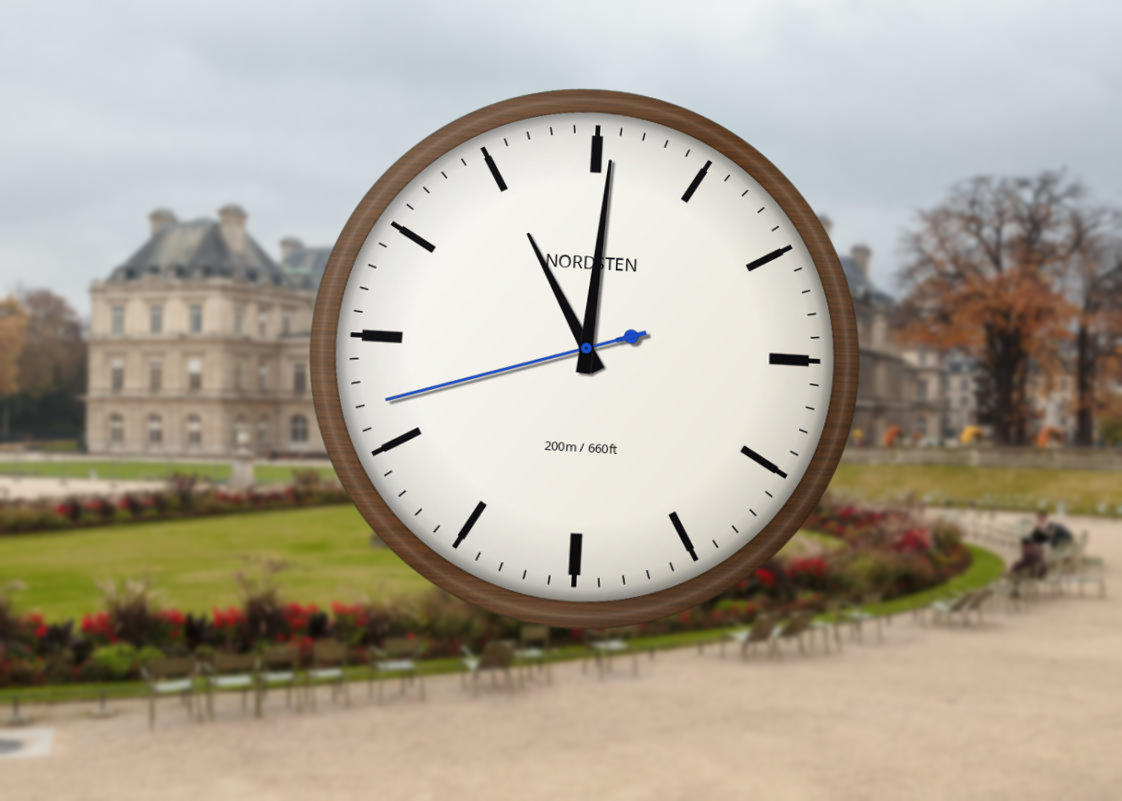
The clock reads 11:00:42
